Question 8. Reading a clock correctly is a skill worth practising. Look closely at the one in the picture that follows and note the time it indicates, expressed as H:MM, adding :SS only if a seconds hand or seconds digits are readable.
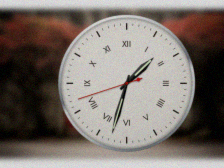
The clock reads 1:32:42
